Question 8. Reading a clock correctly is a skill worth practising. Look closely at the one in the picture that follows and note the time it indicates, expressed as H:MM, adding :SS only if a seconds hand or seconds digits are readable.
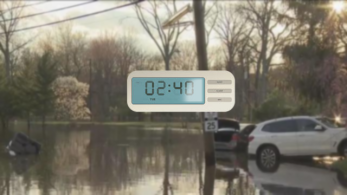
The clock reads 2:40
